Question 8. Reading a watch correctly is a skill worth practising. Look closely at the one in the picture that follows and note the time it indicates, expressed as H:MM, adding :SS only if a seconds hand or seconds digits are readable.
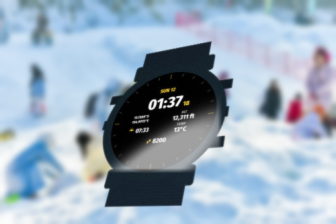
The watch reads 1:37
